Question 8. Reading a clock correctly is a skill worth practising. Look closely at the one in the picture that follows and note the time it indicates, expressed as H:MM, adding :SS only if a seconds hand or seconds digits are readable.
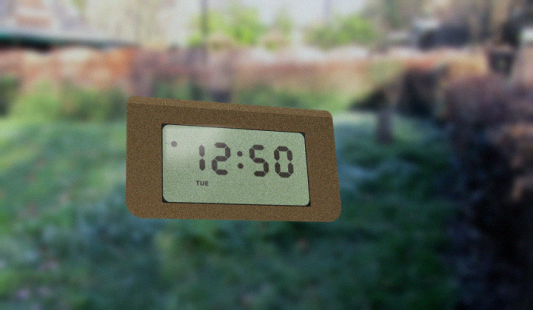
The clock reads 12:50
